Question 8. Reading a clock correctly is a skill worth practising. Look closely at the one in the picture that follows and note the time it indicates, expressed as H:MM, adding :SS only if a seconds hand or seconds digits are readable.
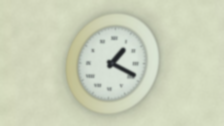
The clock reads 1:19
